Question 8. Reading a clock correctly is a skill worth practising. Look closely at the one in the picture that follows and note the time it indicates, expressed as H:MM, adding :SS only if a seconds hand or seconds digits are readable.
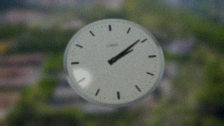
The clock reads 2:09
